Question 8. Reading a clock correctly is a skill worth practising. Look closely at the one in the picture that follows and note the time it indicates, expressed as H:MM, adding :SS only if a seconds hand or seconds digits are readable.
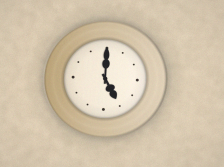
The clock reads 5:00
